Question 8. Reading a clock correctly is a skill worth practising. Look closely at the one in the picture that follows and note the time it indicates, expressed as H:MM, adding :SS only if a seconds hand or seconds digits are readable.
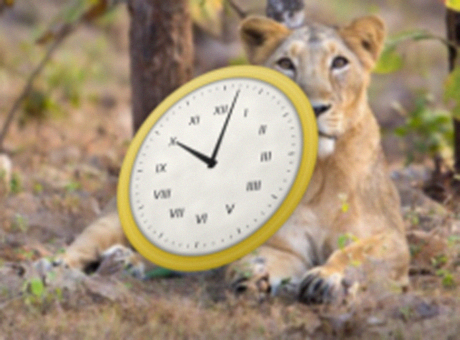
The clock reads 10:02
